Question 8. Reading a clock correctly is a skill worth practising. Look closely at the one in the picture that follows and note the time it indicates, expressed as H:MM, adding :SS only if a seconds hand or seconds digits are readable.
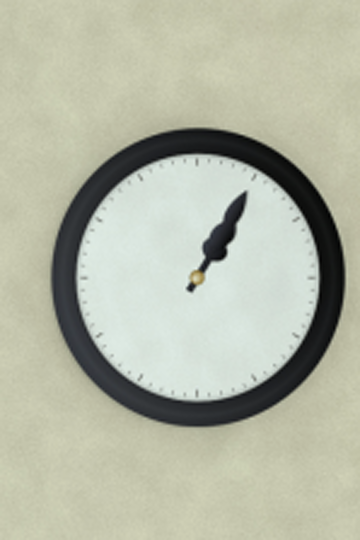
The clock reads 1:05
